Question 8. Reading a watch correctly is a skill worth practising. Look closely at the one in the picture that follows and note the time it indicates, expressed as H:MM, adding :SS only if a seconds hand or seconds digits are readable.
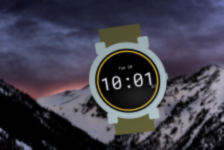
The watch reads 10:01
